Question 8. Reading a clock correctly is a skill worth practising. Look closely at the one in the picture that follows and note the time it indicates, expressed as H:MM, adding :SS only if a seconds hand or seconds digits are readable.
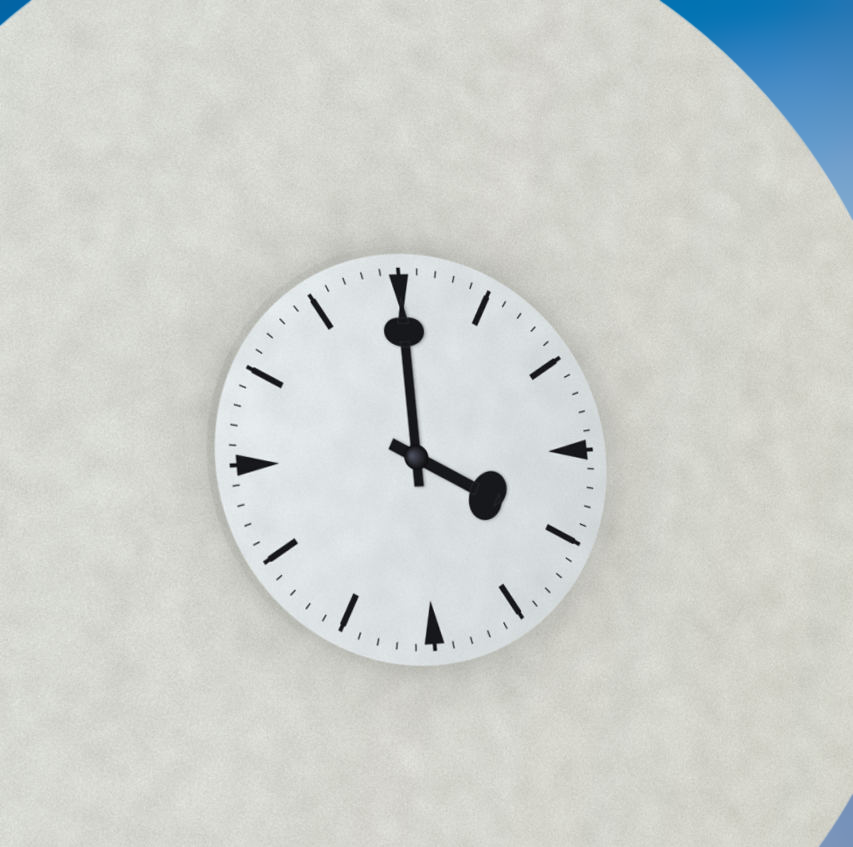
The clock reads 4:00
